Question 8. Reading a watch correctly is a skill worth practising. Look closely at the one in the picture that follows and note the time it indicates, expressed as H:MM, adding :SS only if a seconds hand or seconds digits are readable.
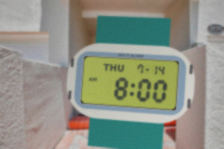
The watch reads 8:00
